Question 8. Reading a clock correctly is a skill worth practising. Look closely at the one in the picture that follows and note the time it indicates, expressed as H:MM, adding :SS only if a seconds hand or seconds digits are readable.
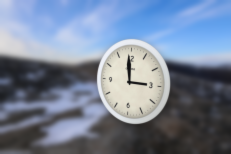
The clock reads 2:59
